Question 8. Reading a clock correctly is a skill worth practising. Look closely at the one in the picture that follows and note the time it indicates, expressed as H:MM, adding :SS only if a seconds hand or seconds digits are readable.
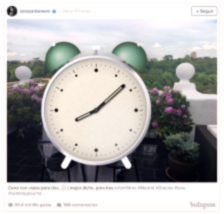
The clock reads 8:08
